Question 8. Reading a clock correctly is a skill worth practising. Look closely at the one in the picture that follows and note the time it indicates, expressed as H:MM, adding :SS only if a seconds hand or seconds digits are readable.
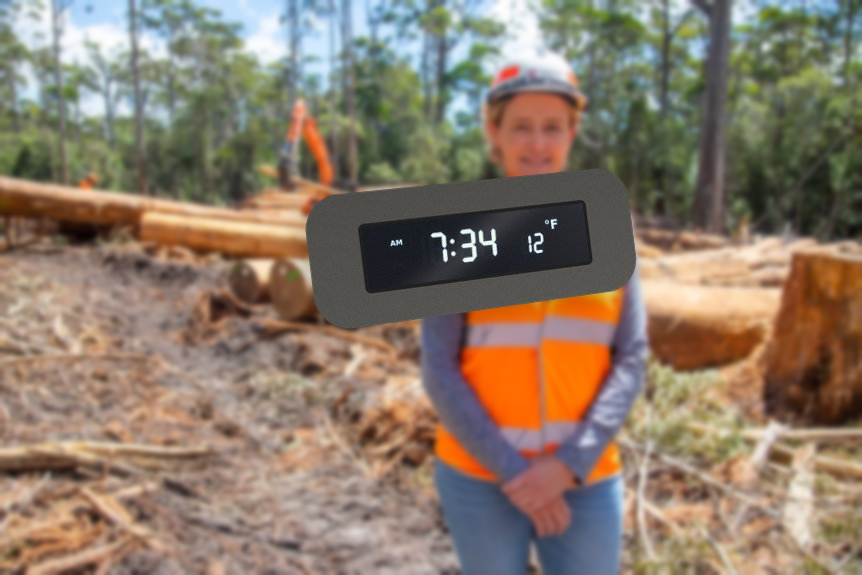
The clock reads 7:34
